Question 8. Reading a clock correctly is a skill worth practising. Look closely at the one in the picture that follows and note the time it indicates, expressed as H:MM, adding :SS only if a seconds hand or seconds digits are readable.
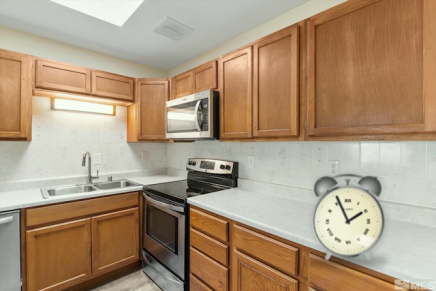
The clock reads 1:56
